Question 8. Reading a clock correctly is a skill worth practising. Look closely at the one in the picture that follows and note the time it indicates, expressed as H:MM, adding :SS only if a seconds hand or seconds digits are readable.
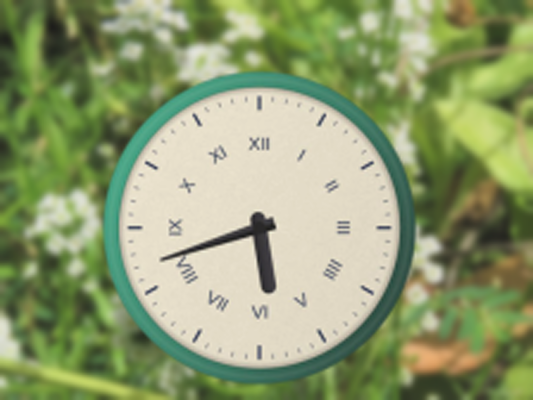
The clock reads 5:42
